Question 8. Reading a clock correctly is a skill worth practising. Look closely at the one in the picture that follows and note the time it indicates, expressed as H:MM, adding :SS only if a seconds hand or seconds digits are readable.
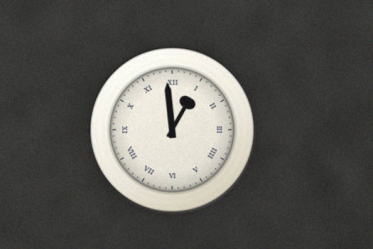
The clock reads 12:59
